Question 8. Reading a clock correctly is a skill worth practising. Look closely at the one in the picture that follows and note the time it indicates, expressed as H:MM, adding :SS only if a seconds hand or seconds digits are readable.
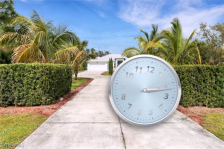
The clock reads 2:12
